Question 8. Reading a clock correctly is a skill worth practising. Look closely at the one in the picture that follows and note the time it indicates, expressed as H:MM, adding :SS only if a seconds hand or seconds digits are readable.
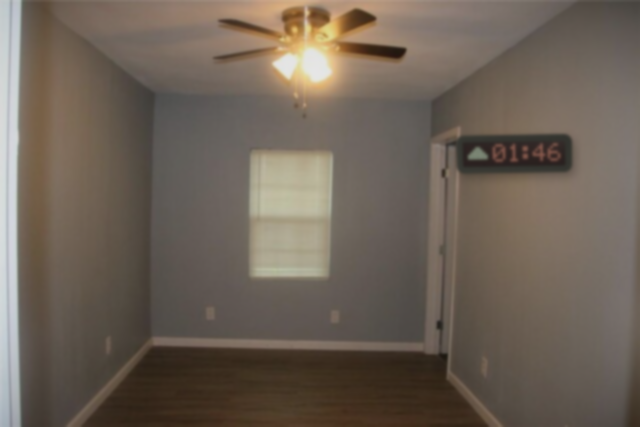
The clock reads 1:46
